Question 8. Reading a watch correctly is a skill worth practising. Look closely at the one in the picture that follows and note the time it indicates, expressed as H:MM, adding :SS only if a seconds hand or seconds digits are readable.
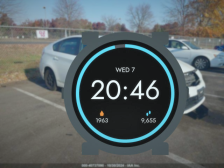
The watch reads 20:46
